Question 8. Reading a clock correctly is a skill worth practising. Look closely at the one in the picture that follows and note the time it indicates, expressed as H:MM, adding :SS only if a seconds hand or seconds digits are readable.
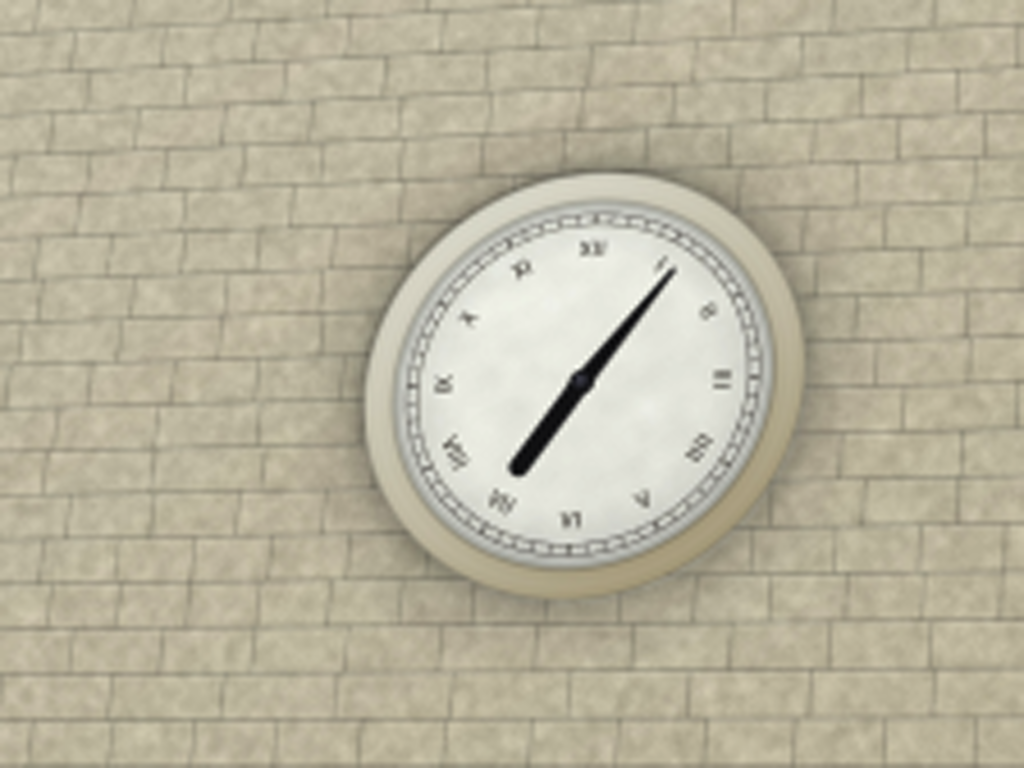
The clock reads 7:06
